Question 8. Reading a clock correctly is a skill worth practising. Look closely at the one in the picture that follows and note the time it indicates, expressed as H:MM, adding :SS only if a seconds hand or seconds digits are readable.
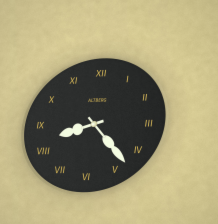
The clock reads 8:23
